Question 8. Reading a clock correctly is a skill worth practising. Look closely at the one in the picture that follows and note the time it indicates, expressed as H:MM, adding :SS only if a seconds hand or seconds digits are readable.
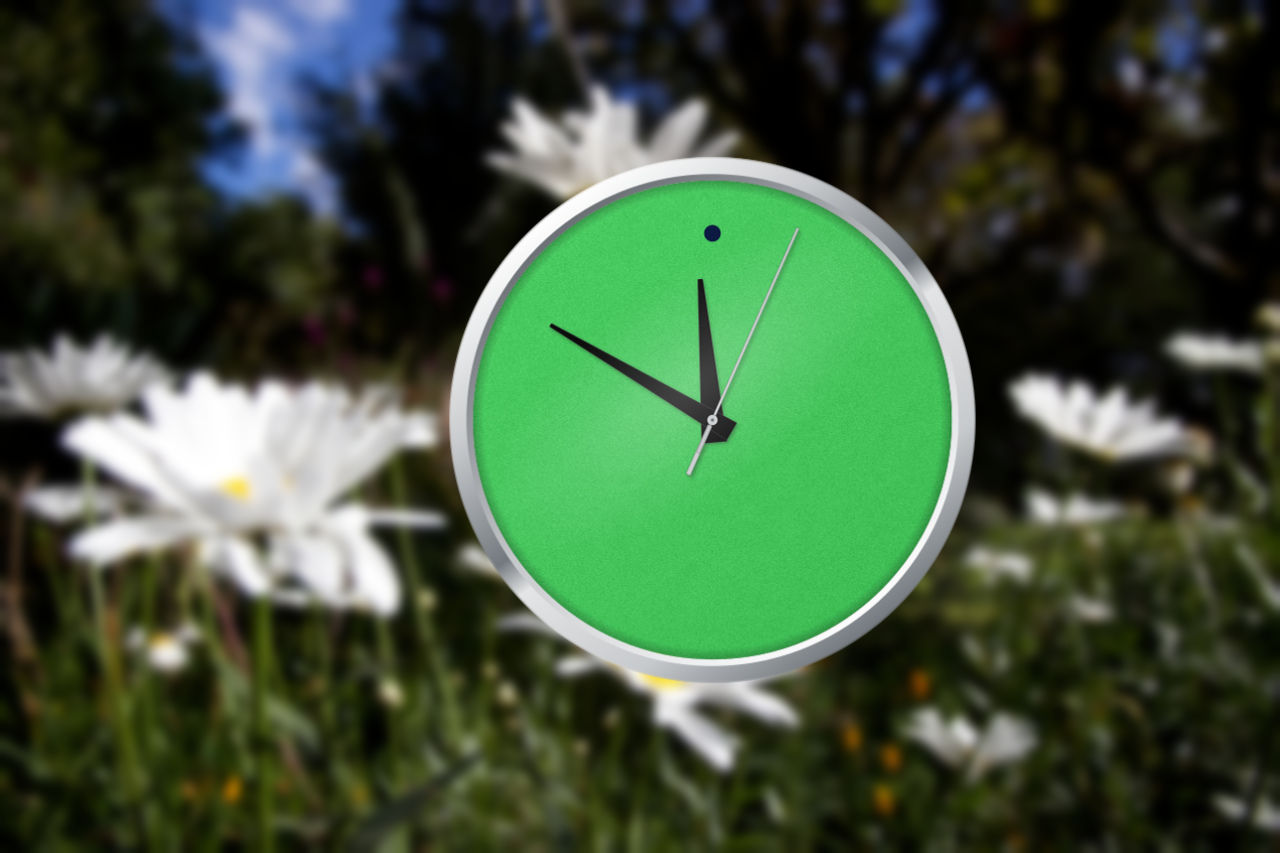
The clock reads 11:50:04
